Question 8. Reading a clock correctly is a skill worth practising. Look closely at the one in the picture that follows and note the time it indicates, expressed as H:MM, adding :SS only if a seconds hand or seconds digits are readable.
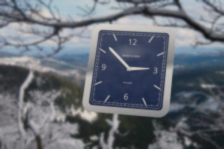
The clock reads 2:52
